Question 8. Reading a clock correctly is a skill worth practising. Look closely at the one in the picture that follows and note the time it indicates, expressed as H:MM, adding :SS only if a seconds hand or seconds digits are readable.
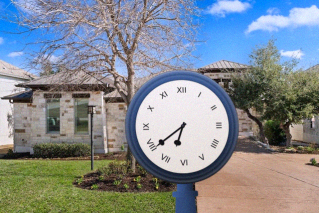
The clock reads 6:39
